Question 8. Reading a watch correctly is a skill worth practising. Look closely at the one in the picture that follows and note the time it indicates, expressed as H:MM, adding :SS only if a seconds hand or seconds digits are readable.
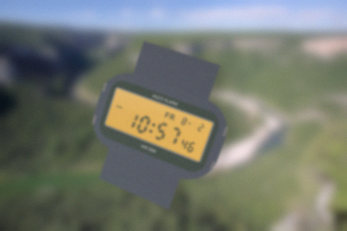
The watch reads 10:57
